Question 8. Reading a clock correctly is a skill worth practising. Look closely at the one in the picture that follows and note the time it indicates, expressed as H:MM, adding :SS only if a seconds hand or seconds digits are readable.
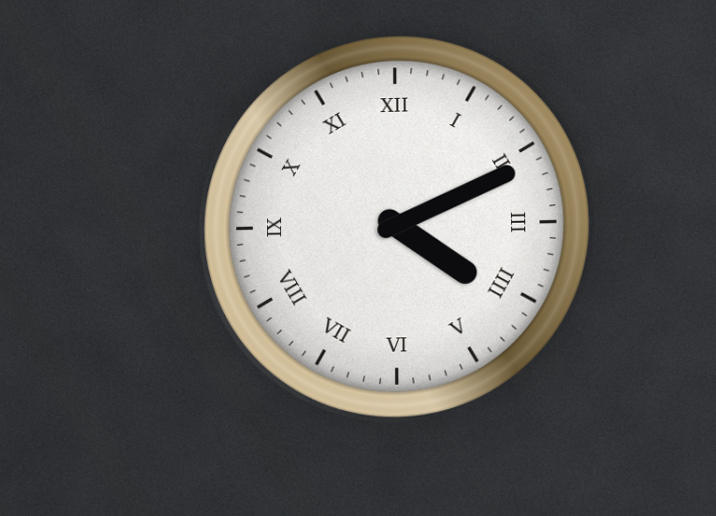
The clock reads 4:11
